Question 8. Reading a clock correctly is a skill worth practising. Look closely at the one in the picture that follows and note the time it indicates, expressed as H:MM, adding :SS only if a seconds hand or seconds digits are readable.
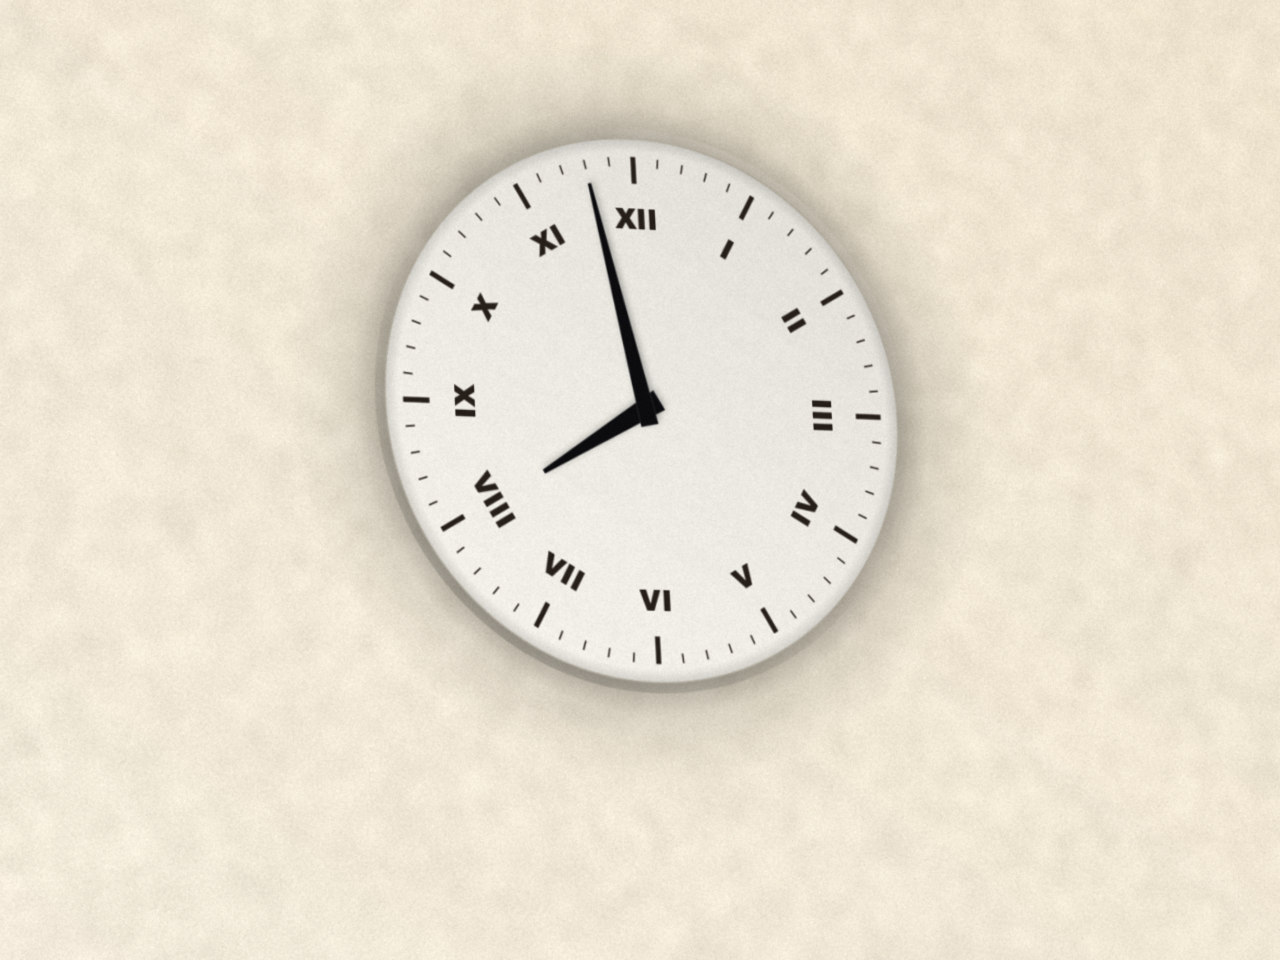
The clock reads 7:58
